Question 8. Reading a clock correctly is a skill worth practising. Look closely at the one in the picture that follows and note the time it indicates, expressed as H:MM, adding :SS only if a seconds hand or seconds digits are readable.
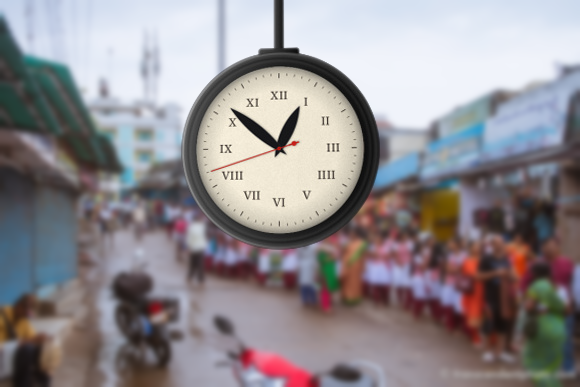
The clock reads 12:51:42
